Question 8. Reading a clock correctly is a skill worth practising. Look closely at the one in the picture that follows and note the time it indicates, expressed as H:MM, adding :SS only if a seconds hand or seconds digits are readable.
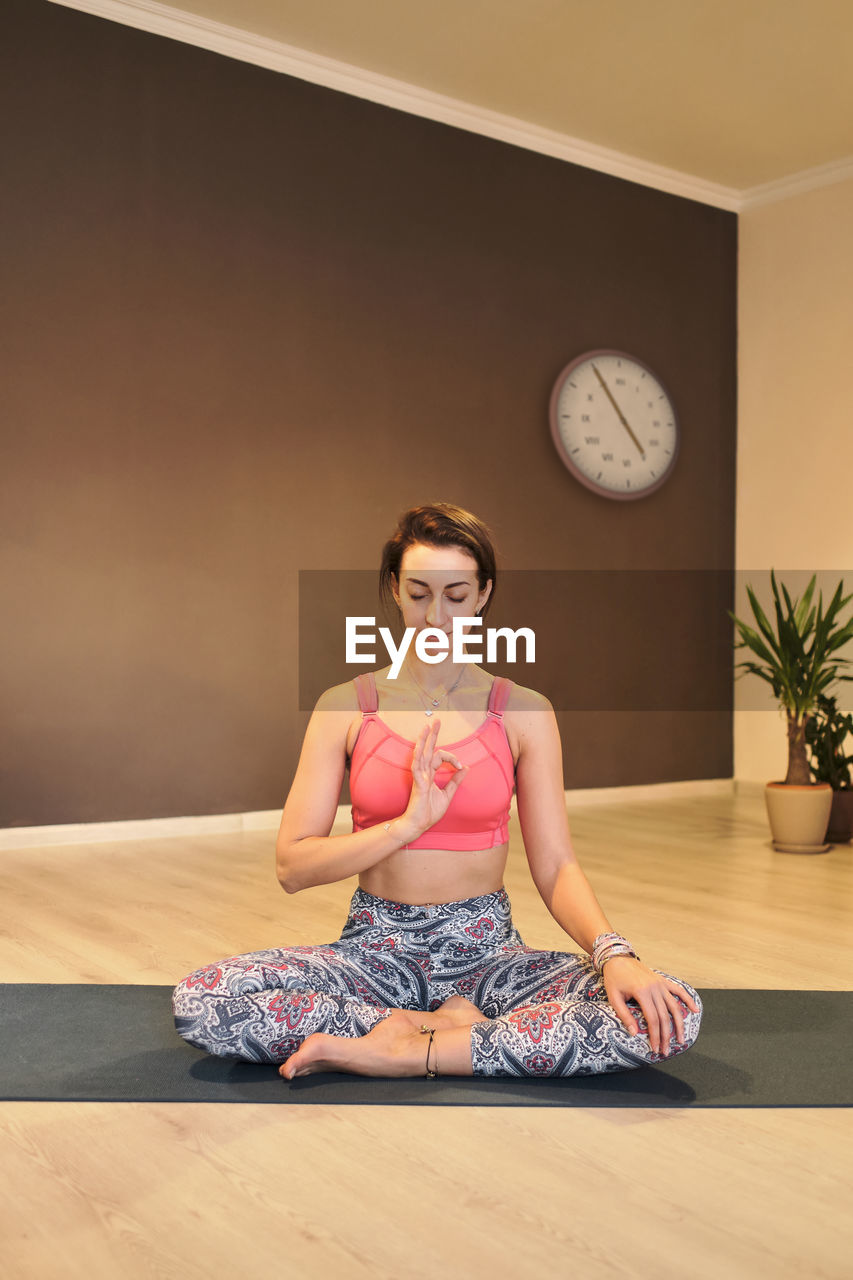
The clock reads 4:55
